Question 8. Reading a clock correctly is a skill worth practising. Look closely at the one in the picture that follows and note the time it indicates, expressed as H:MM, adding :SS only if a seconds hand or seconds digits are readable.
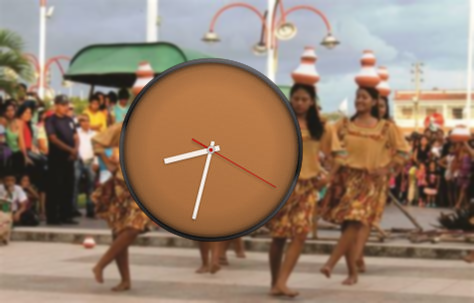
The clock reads 8:32:20
